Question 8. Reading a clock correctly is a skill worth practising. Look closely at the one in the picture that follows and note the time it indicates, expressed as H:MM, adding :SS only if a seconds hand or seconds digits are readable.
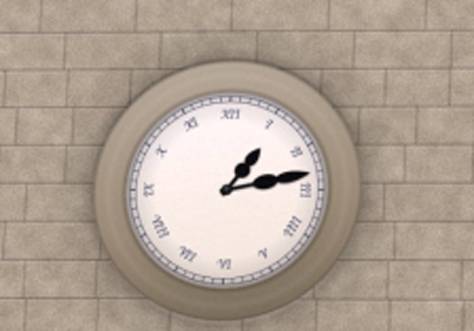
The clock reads 1:13
